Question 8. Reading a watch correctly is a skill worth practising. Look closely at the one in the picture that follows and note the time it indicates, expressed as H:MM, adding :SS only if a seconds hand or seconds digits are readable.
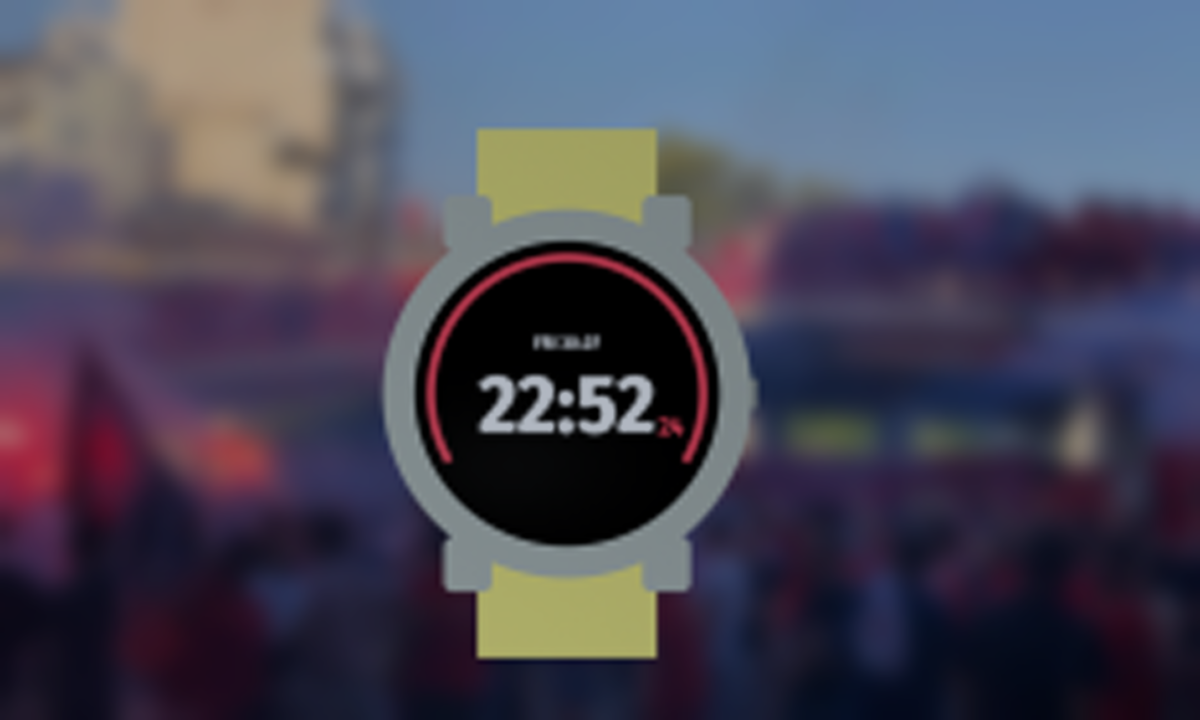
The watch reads 22:52
